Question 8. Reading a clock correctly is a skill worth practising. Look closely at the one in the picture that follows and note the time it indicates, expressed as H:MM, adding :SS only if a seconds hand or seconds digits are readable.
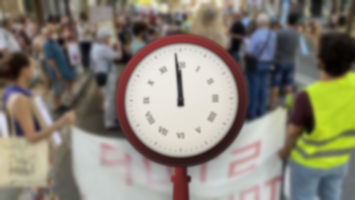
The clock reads 11:59
